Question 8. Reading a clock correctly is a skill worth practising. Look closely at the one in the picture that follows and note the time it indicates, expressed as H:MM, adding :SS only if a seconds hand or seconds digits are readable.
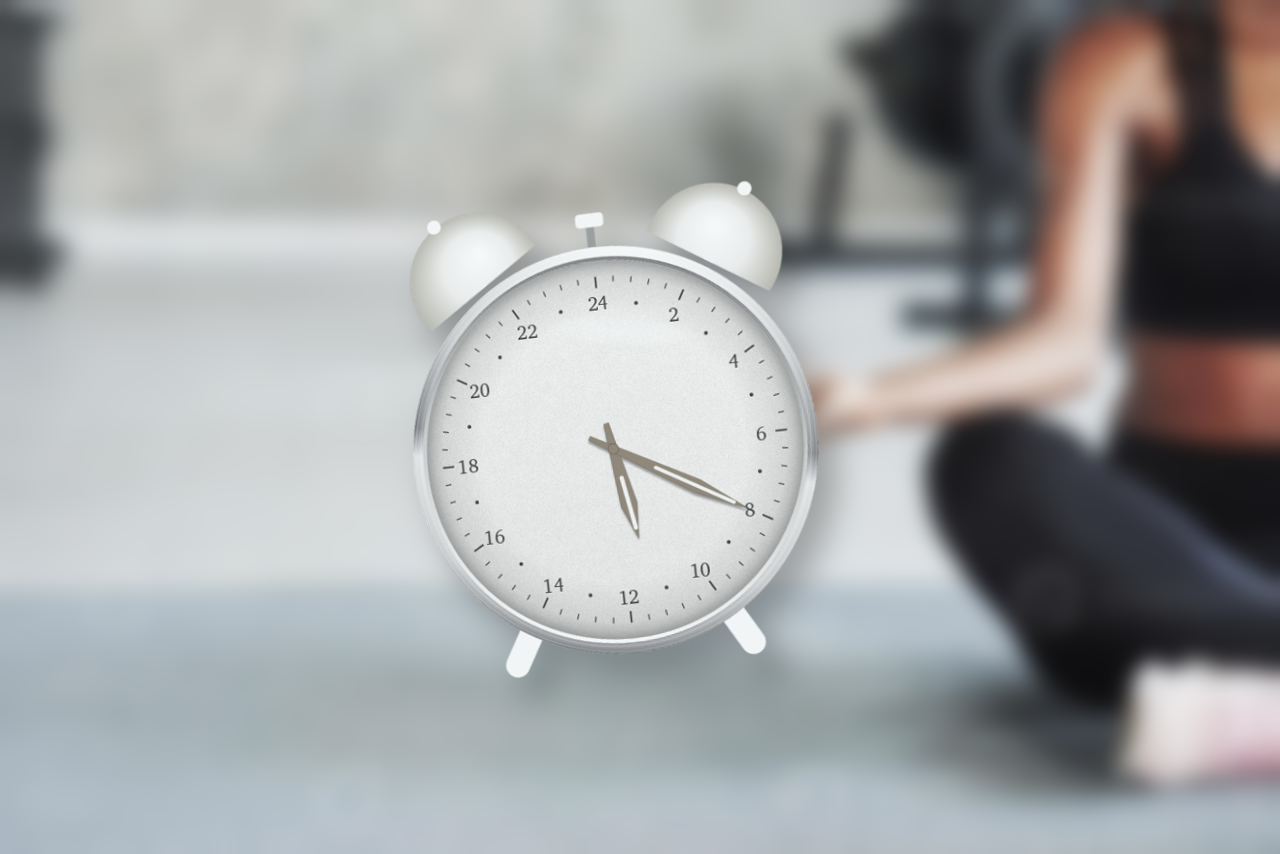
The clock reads 11:20
